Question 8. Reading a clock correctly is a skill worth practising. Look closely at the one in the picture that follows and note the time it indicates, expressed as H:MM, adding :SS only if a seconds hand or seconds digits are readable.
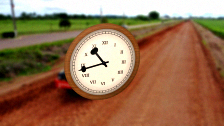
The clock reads 10:43
